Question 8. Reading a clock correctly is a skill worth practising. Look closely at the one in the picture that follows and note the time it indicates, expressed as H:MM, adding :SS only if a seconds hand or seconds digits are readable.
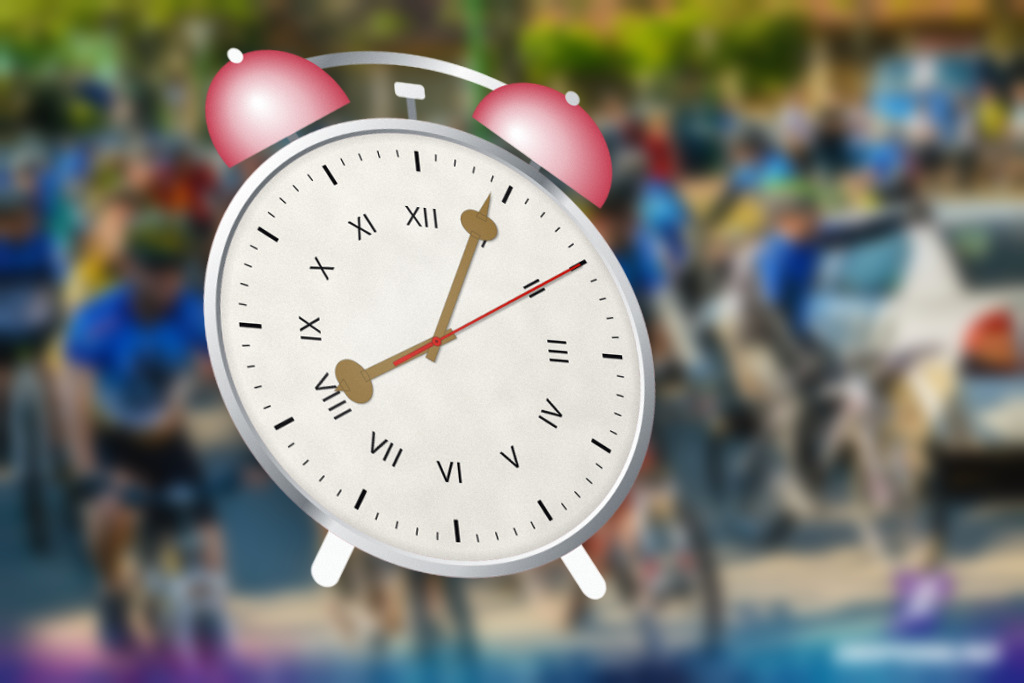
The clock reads 8:04:10
